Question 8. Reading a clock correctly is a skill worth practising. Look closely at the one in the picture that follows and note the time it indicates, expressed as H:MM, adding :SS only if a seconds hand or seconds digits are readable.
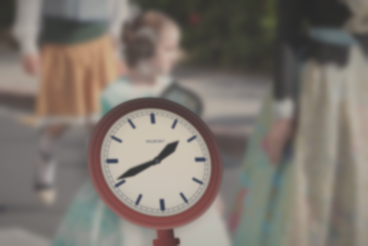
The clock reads 1:41
